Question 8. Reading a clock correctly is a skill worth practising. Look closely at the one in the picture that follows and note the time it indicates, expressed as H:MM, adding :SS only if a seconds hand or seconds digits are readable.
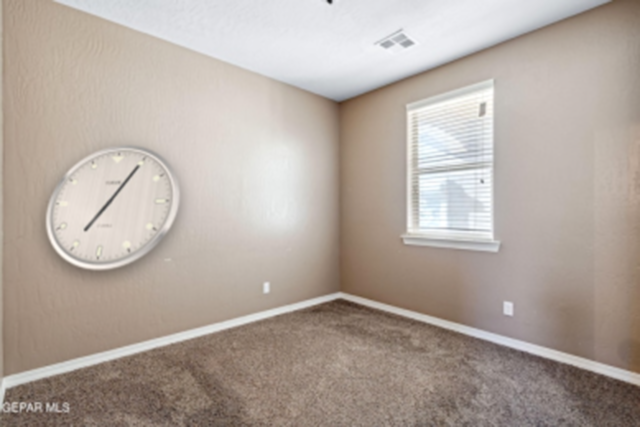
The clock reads 7:05
